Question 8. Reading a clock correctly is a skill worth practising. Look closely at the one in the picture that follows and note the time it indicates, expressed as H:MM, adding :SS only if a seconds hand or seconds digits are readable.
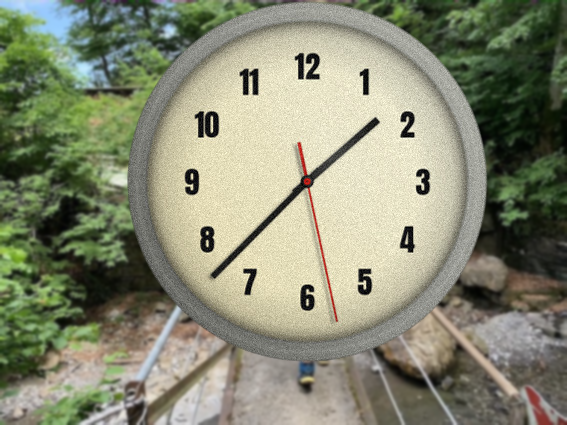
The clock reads 1:37:28
